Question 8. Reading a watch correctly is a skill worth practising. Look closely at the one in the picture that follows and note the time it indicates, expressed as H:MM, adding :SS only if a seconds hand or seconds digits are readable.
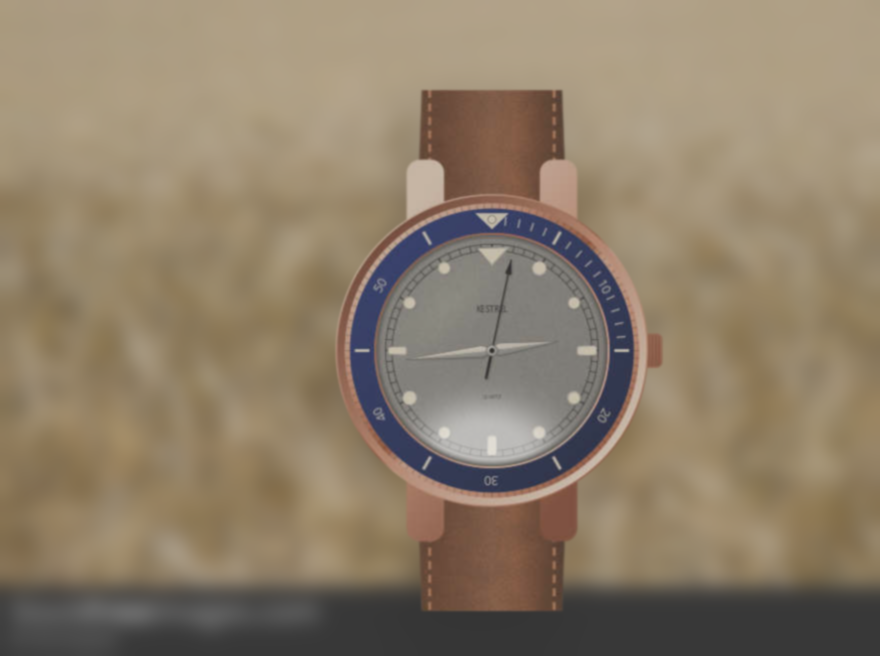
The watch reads 2:44:02
